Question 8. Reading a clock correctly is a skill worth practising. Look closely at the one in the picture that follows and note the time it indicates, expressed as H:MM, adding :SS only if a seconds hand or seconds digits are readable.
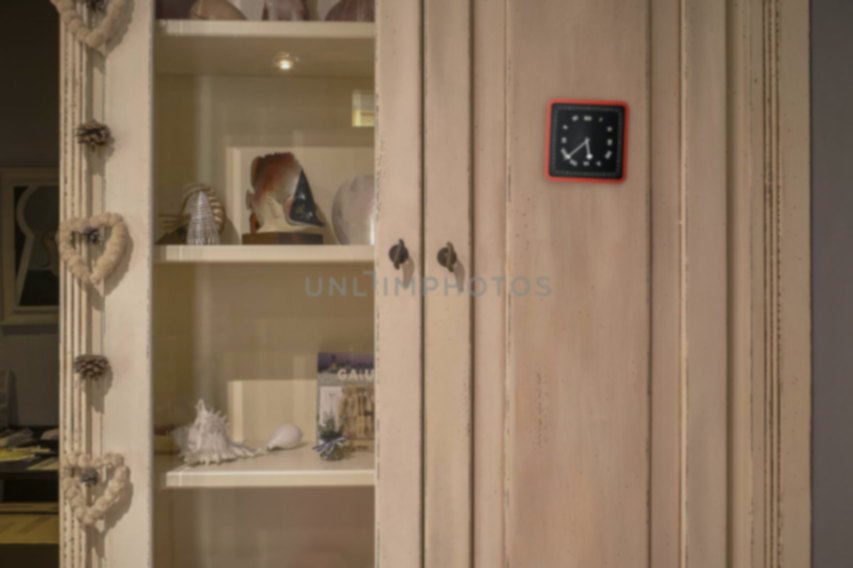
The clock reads 5:38
